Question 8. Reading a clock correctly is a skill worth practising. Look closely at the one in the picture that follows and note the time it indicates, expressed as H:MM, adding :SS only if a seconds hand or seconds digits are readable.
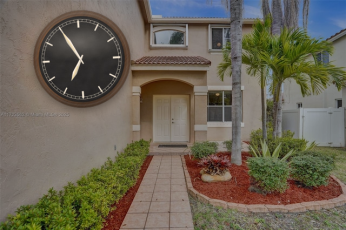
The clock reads 6:55
